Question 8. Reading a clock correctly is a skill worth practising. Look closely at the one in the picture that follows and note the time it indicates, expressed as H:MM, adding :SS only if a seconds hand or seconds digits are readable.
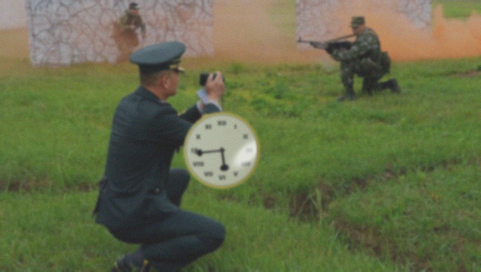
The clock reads 5:44
